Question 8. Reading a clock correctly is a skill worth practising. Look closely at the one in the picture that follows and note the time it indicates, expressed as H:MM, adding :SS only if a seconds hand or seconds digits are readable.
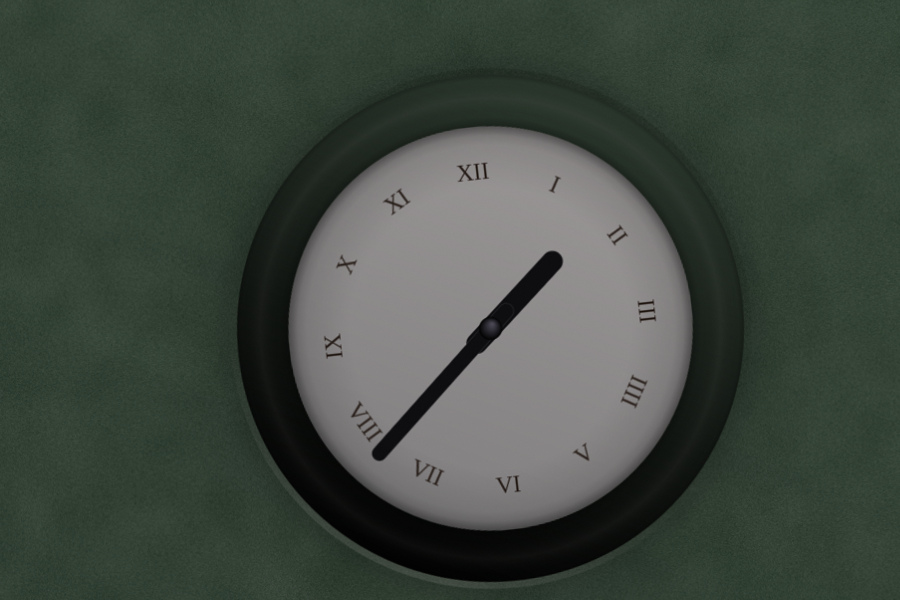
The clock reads 1:38
